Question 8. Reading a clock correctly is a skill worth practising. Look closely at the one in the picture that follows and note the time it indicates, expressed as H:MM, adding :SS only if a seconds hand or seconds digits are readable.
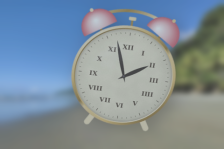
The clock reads 1:57
